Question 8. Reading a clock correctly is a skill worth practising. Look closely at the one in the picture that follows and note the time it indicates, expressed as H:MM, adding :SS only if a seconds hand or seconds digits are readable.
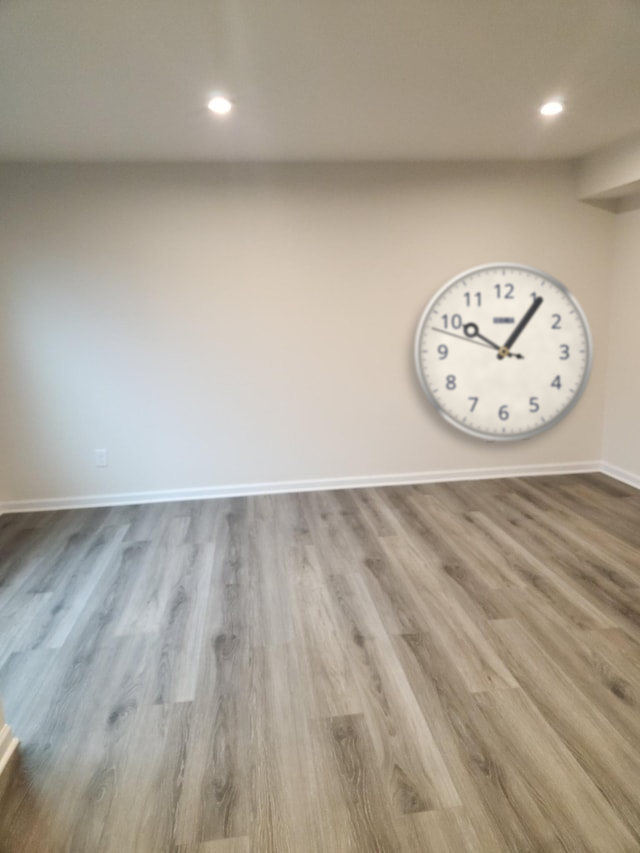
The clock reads 10:05:48
